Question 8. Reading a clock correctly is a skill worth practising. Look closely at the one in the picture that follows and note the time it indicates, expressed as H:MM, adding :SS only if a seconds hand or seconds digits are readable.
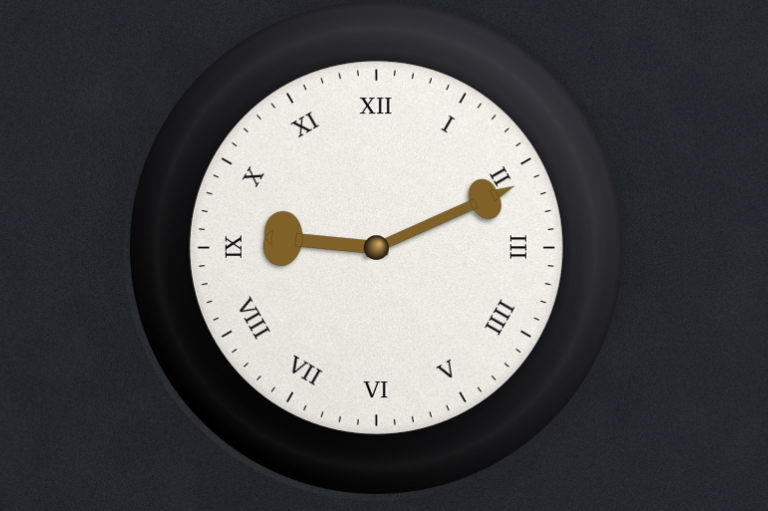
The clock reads 9:11
